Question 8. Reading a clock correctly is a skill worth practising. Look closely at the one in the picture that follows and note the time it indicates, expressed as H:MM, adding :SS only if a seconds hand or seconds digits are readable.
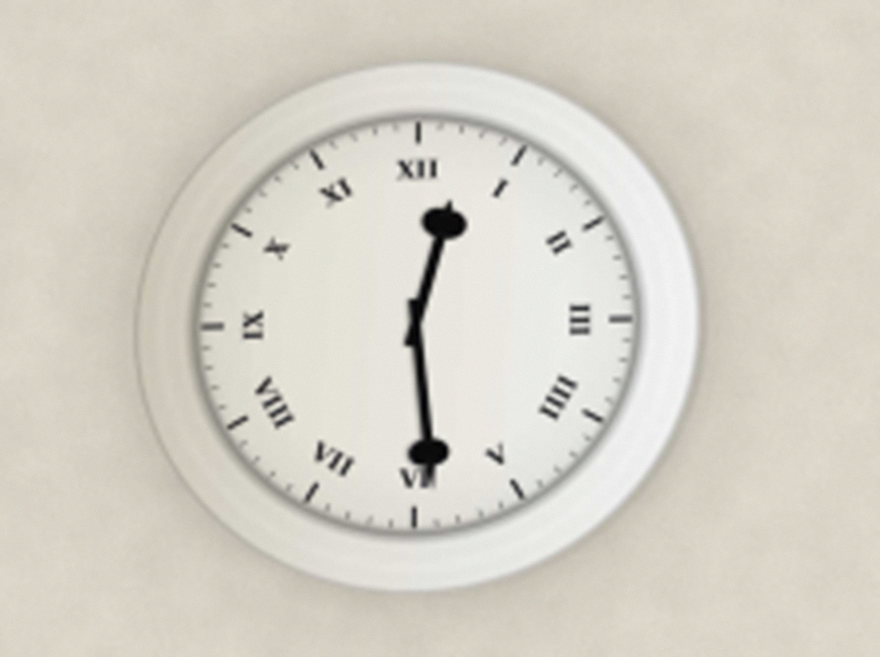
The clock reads 12:29
